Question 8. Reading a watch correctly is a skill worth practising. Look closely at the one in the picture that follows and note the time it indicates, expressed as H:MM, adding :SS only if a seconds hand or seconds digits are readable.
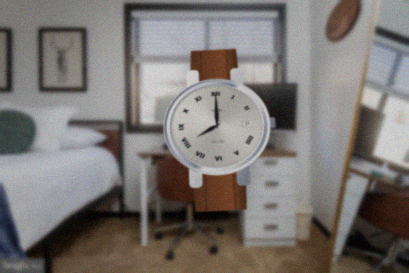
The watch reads 8:00
